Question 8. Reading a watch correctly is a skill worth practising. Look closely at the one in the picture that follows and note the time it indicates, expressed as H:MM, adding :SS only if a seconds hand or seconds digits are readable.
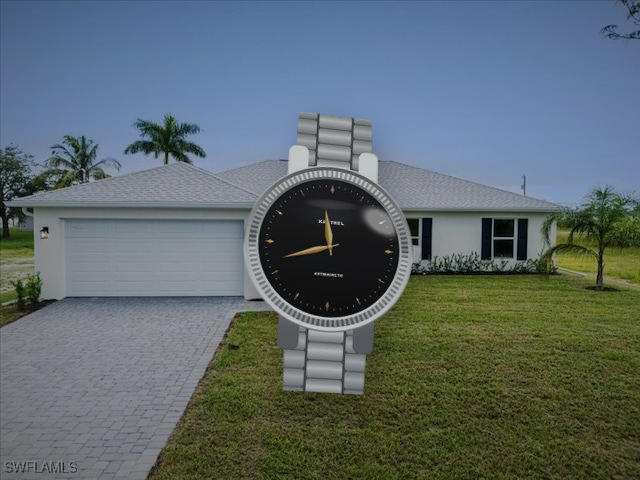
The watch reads 11:42
